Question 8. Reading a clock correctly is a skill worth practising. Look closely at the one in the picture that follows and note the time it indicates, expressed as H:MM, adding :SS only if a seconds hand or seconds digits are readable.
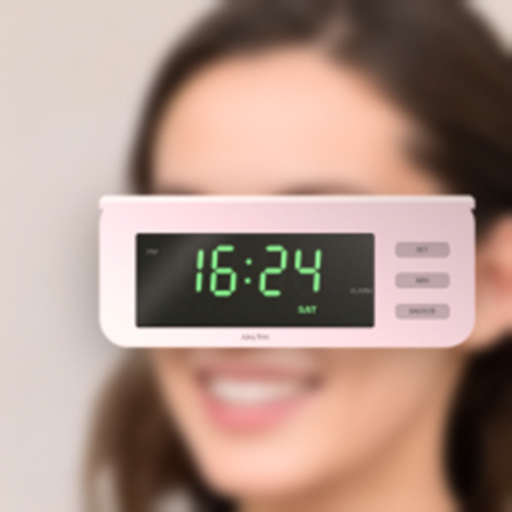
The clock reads 16:24
